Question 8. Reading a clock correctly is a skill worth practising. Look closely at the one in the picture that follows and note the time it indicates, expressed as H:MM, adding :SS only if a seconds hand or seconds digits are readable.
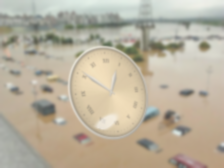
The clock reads 12:51
